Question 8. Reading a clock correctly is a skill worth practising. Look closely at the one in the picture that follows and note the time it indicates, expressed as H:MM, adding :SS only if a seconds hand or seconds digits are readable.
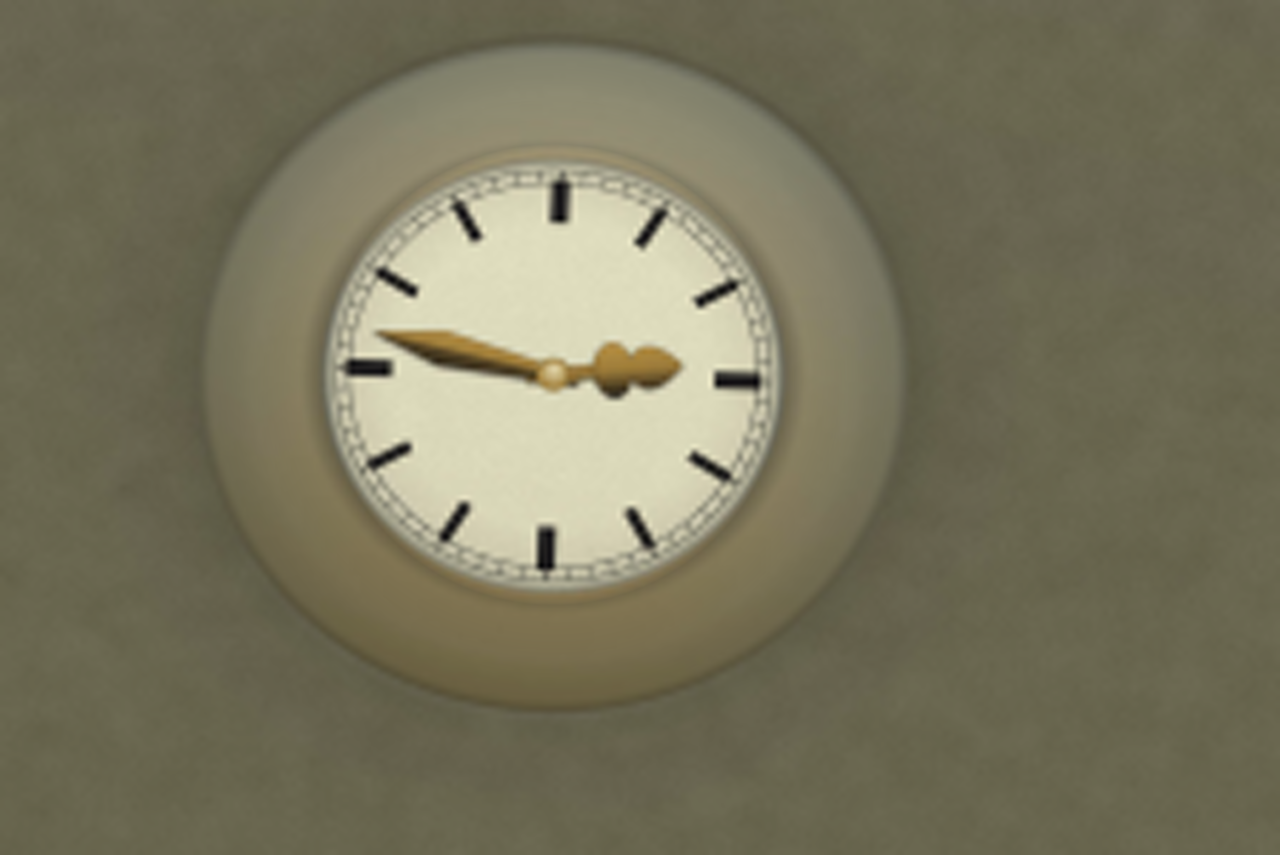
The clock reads 2:47
